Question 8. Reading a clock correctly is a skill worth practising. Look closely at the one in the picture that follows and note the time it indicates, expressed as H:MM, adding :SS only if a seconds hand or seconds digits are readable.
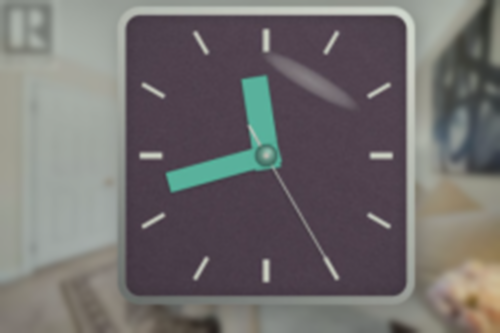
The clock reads 11:42:25
